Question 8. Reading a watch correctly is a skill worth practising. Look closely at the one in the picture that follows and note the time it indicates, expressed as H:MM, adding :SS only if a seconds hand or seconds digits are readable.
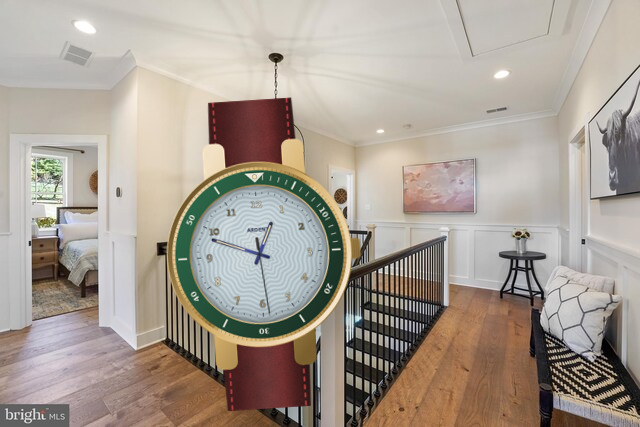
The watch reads 12:48:29
